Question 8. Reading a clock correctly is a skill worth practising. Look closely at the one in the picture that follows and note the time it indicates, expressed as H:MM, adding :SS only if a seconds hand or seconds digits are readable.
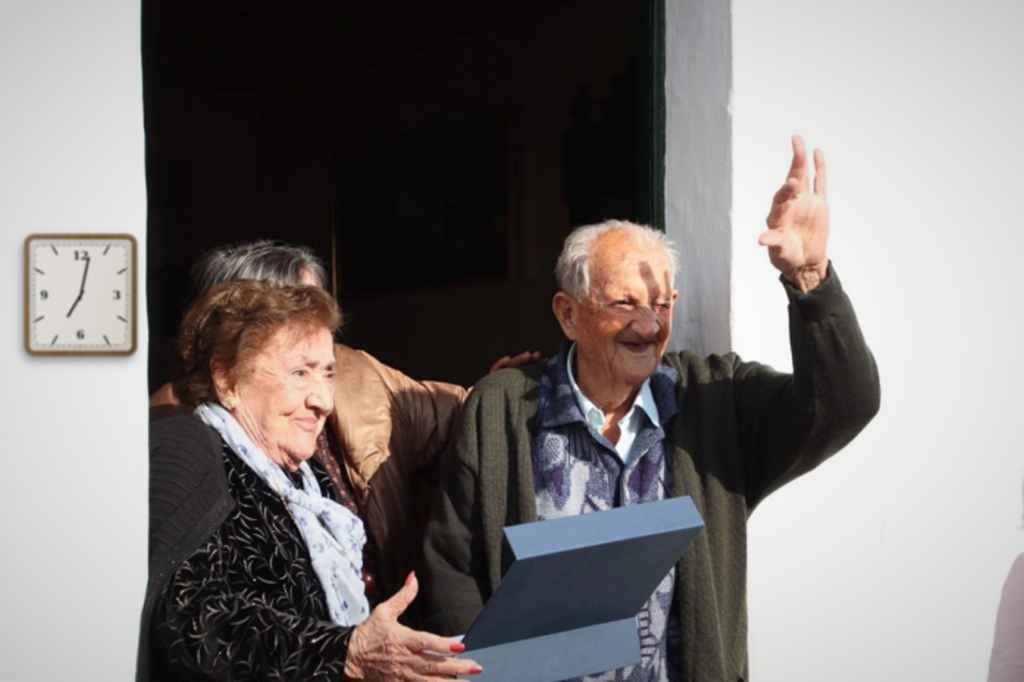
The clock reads 7:02
